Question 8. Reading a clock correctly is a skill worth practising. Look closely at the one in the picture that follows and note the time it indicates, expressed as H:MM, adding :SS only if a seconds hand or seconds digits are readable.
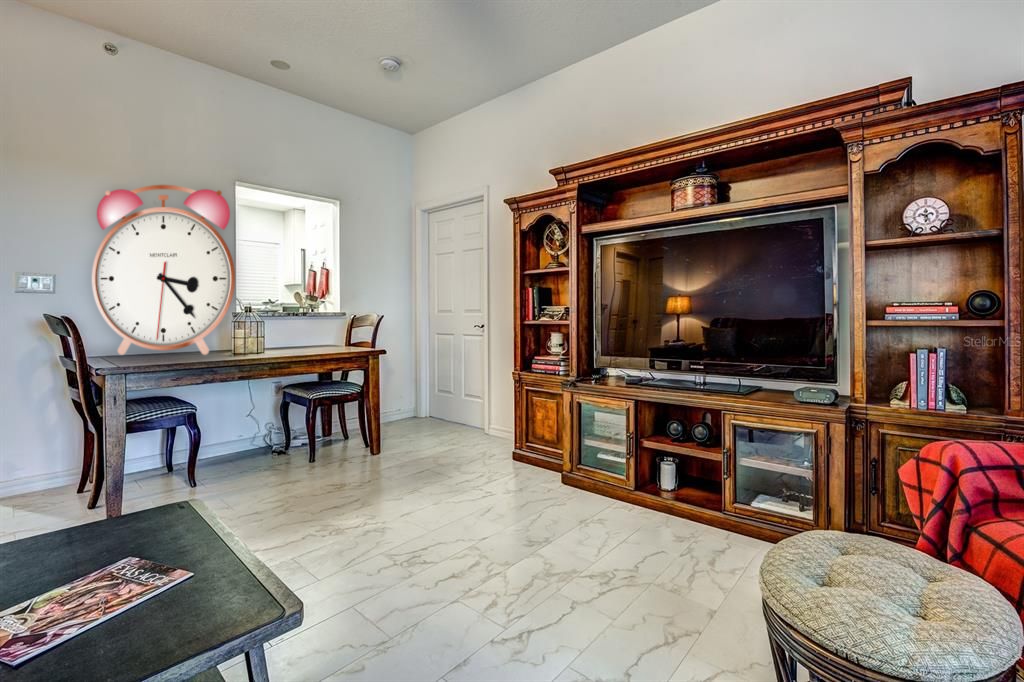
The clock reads 3:23:31
